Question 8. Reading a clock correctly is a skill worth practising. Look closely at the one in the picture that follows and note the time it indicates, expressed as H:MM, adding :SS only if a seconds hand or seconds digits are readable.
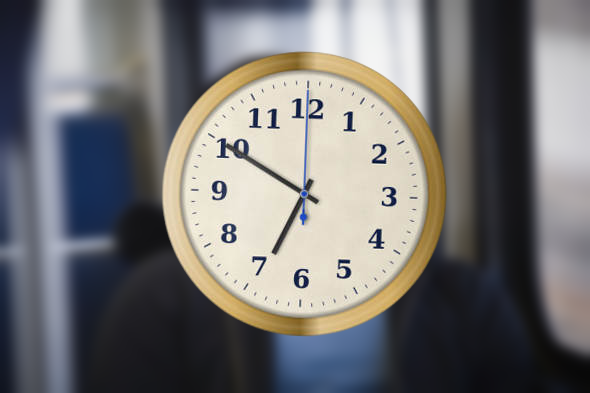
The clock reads 6:50:00
